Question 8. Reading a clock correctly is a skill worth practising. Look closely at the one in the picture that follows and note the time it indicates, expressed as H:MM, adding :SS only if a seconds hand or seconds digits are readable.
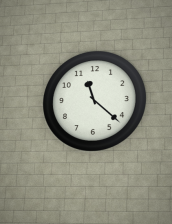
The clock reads 11:22
